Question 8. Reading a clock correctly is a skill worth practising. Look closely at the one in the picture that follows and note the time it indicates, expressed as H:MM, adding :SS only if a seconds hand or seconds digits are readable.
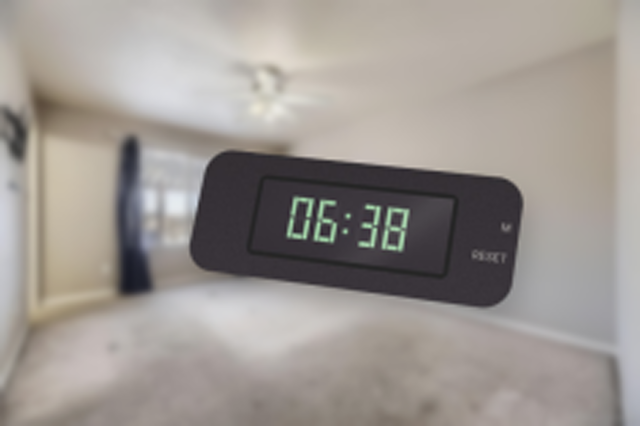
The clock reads 6:38
